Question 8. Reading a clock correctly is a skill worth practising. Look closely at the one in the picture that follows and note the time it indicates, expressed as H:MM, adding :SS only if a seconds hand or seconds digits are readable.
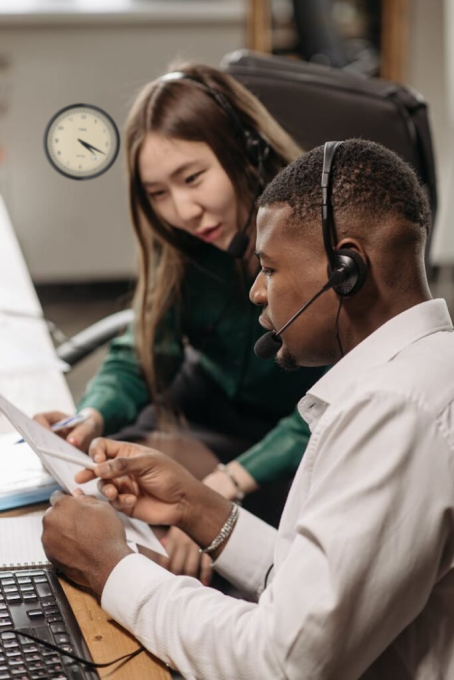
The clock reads 4:19
